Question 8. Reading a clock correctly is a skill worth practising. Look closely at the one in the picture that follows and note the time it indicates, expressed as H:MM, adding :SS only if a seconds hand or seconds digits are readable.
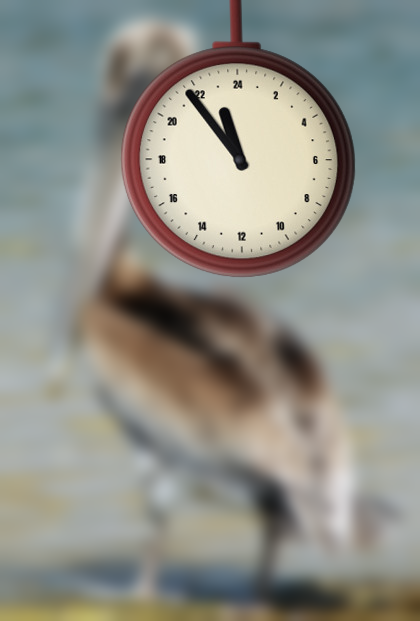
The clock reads 22:54
